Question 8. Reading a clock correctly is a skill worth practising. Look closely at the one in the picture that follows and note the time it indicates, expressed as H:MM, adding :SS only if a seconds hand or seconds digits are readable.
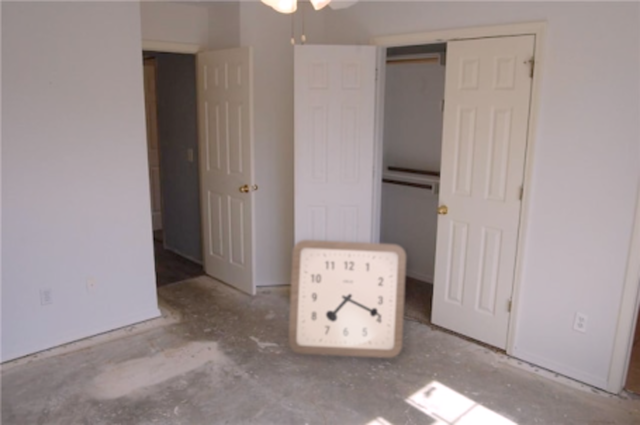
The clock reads 7:19
